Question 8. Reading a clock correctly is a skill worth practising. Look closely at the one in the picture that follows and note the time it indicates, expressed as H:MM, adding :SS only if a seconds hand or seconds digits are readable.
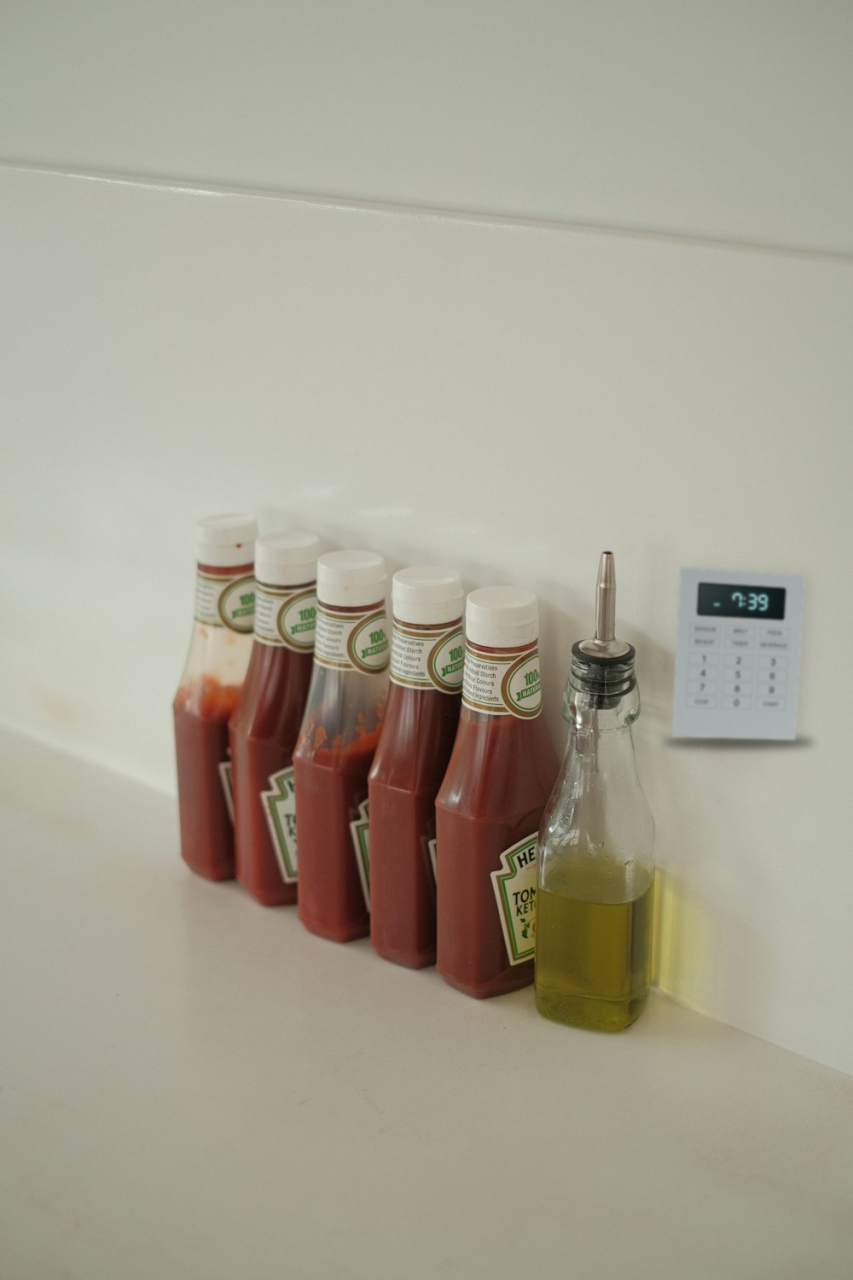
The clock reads 7:39
